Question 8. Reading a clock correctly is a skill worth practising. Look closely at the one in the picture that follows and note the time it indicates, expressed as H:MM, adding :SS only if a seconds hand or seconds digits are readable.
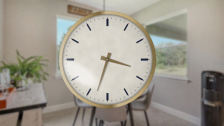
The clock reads 3:33
